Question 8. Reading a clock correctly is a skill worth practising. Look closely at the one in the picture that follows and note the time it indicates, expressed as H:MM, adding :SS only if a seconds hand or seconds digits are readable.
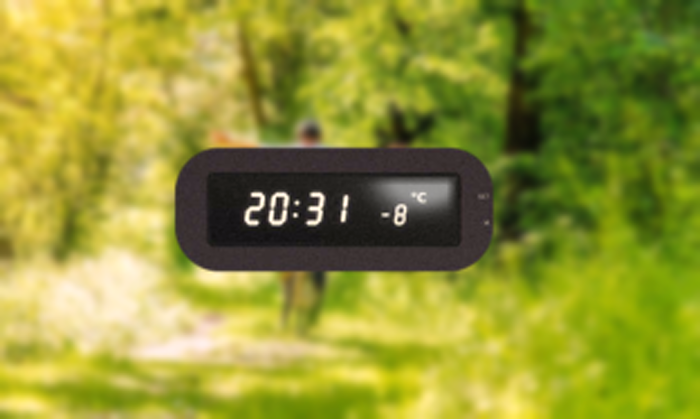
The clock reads 20:31
